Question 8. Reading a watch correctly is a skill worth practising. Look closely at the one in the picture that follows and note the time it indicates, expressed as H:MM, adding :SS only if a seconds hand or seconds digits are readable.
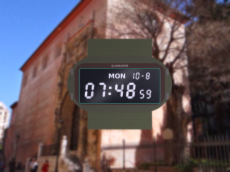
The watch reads 7:48:59
